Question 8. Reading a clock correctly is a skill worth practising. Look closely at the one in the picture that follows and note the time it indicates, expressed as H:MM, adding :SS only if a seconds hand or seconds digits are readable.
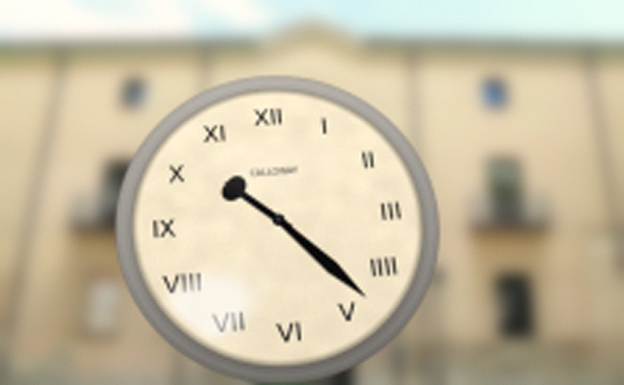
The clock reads 10:23
